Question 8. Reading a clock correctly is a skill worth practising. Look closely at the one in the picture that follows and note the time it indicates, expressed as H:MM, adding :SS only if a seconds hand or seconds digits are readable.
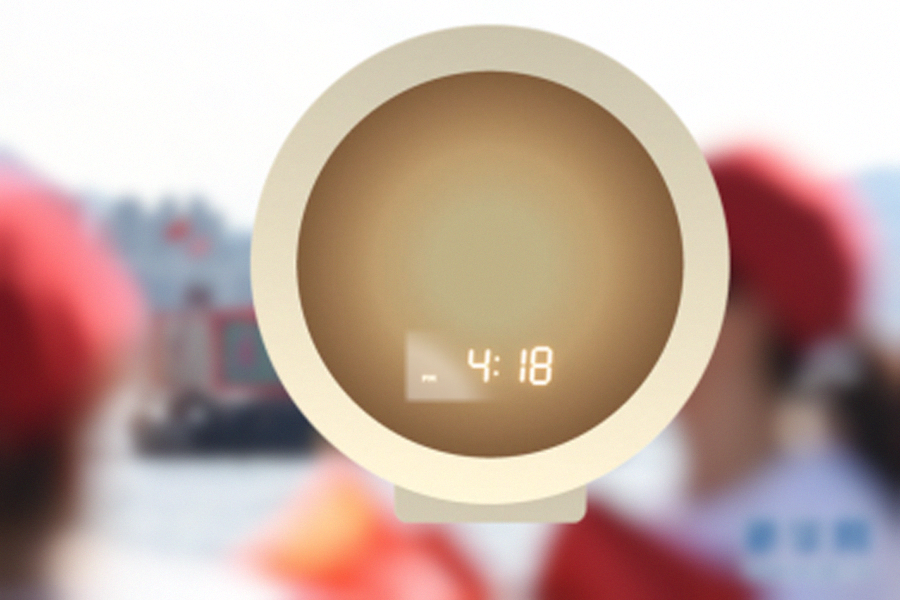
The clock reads 4:18
